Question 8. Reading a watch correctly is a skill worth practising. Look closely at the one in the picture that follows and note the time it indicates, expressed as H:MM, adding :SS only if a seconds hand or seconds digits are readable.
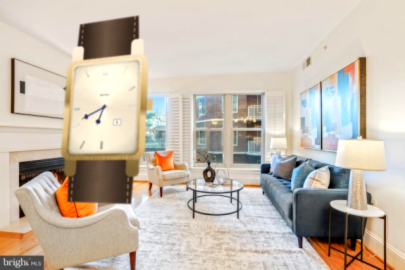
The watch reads 6:41
